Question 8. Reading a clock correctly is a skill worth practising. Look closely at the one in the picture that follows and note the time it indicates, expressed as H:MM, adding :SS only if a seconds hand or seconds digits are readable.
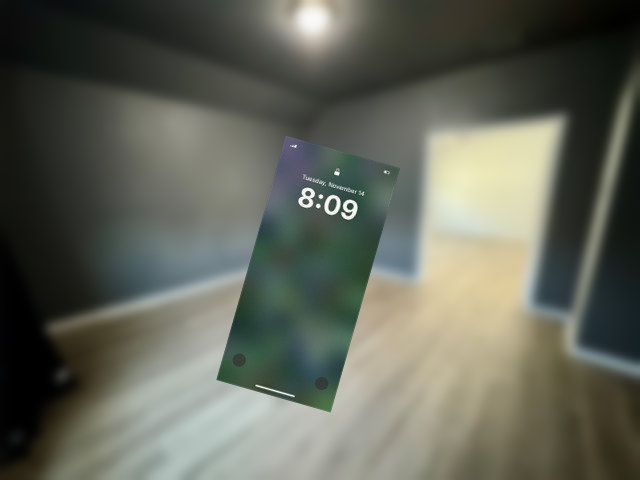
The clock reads 8:09
